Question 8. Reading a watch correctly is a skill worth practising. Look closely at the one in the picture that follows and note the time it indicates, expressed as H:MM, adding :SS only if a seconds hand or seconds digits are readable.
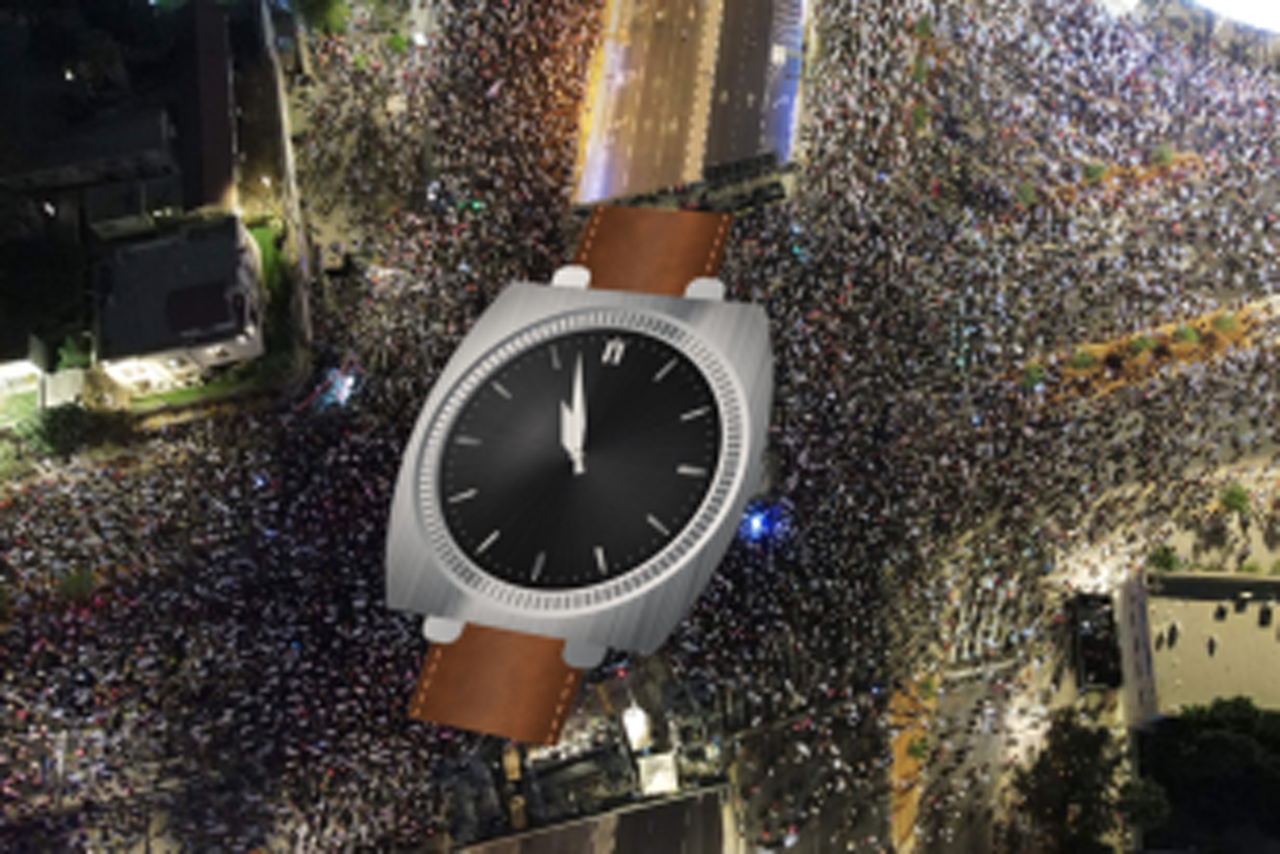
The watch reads 10:57
